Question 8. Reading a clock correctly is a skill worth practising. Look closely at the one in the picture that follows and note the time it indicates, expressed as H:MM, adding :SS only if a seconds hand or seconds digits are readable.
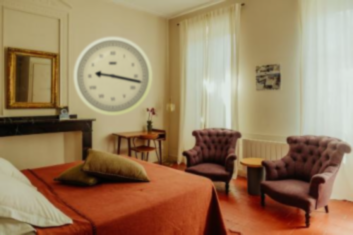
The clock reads 9:17
